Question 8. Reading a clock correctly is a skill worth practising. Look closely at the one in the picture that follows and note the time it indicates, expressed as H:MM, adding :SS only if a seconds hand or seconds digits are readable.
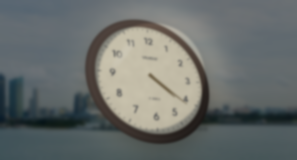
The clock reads 4:21
